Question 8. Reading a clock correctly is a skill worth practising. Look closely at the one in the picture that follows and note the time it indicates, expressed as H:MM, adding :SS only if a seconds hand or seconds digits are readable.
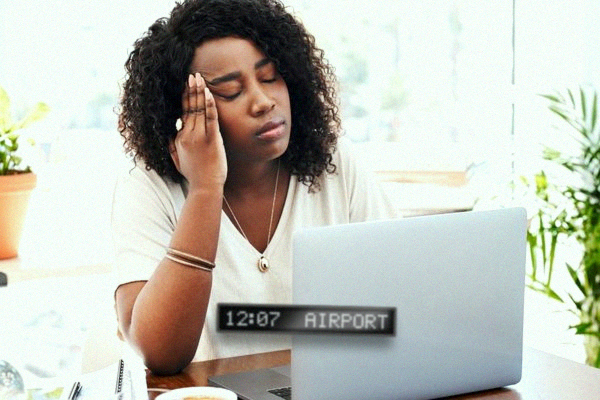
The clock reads 12:07
